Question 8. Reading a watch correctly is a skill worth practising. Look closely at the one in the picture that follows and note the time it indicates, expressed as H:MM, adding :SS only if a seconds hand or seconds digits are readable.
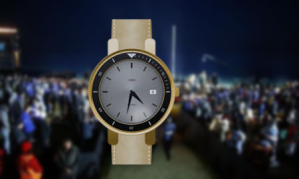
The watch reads 4:32
